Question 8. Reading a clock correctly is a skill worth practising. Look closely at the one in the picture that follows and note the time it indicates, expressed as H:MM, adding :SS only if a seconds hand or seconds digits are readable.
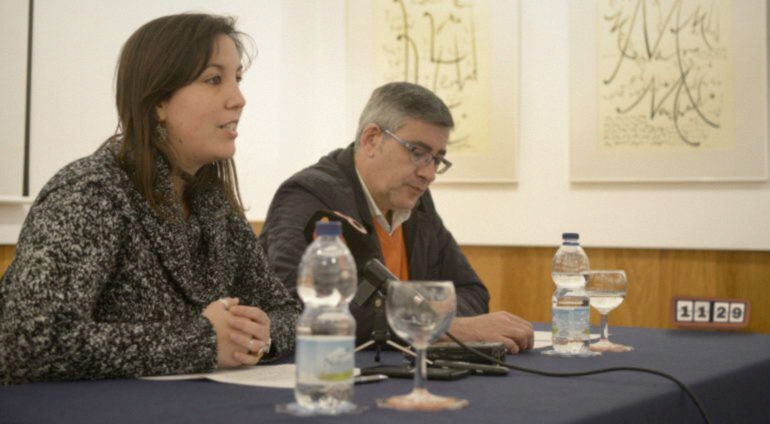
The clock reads 11:29
